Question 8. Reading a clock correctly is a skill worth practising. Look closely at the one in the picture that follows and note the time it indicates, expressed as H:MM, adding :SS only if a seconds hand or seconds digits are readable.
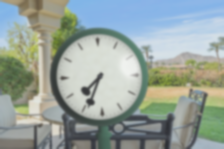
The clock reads 7:34
